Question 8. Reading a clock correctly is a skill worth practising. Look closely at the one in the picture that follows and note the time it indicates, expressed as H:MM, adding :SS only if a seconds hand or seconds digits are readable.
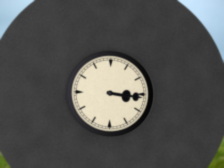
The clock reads 3:16
